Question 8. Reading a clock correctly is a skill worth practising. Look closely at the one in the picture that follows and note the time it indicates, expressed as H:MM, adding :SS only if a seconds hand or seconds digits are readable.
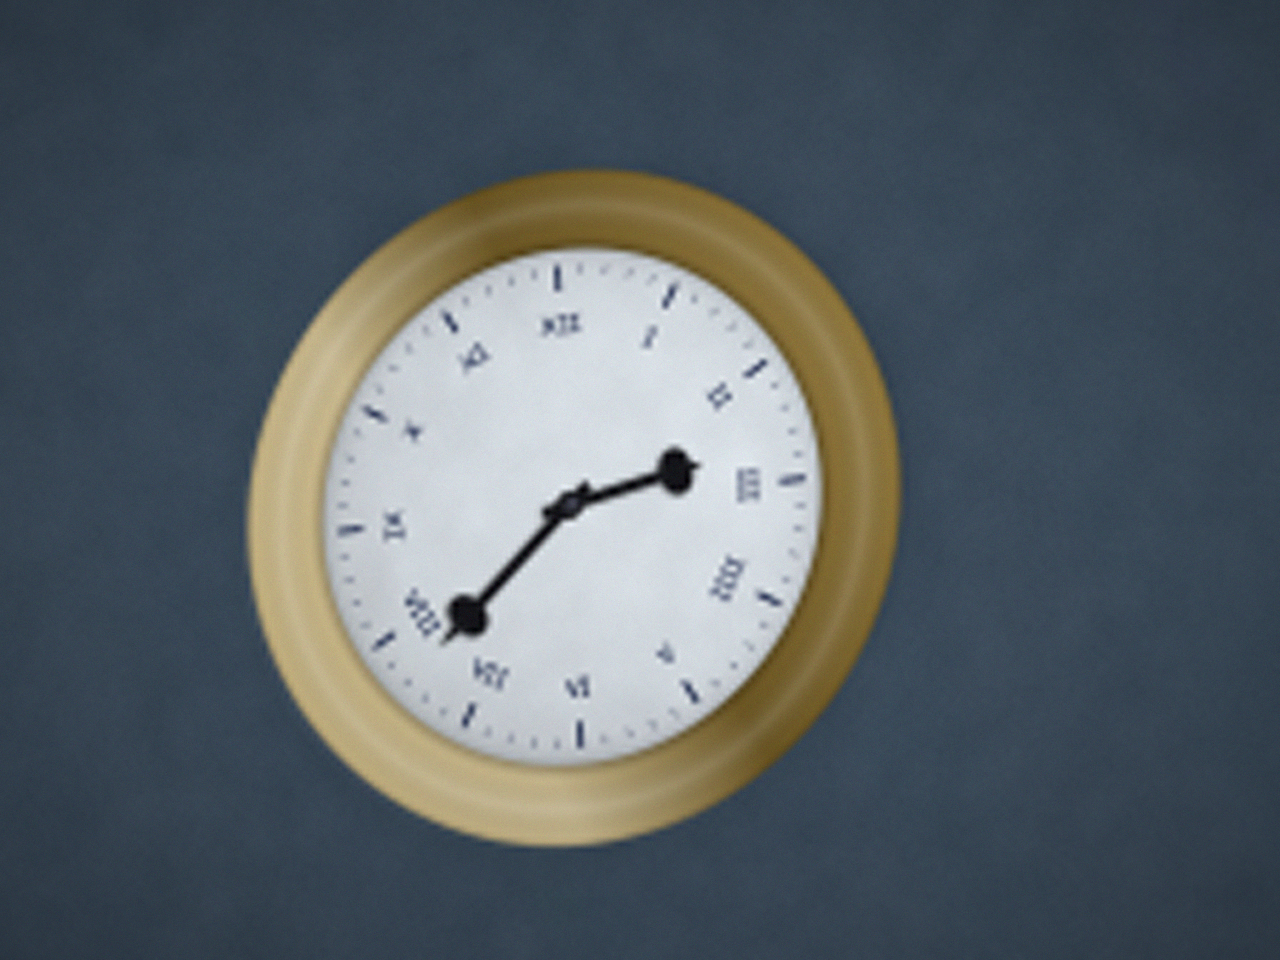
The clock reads 2:38
